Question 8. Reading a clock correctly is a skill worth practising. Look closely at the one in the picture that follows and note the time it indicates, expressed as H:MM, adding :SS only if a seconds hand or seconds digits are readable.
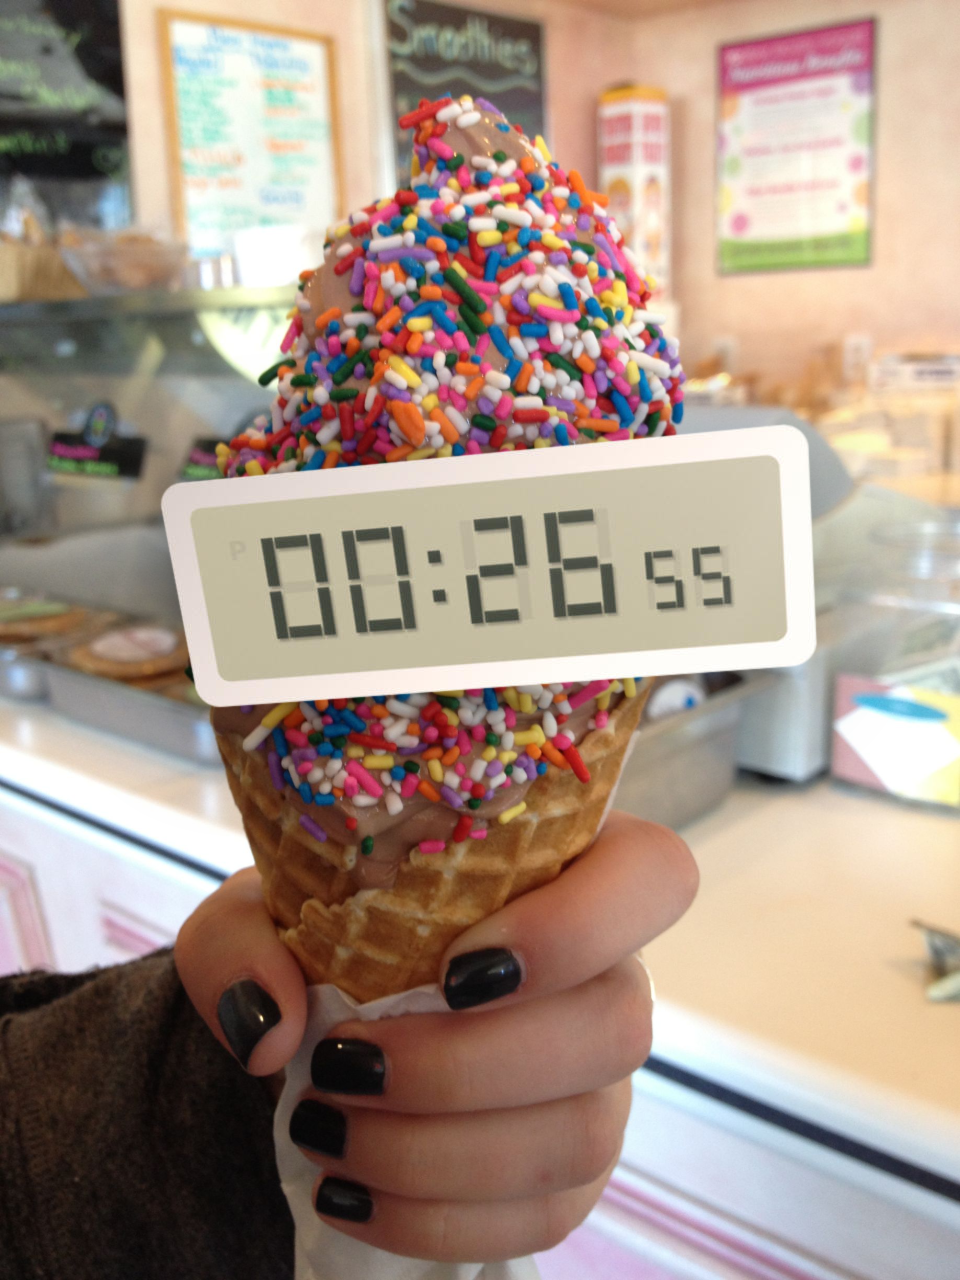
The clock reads 0:26:55
